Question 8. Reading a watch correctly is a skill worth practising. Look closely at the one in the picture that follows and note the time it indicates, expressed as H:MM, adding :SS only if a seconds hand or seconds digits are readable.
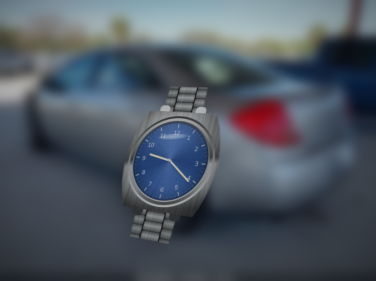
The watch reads 9:21
